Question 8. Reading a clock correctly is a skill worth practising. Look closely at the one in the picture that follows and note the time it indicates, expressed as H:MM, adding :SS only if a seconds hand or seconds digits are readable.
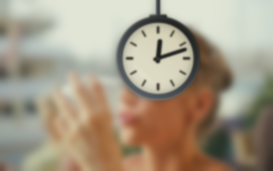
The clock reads 12:12
